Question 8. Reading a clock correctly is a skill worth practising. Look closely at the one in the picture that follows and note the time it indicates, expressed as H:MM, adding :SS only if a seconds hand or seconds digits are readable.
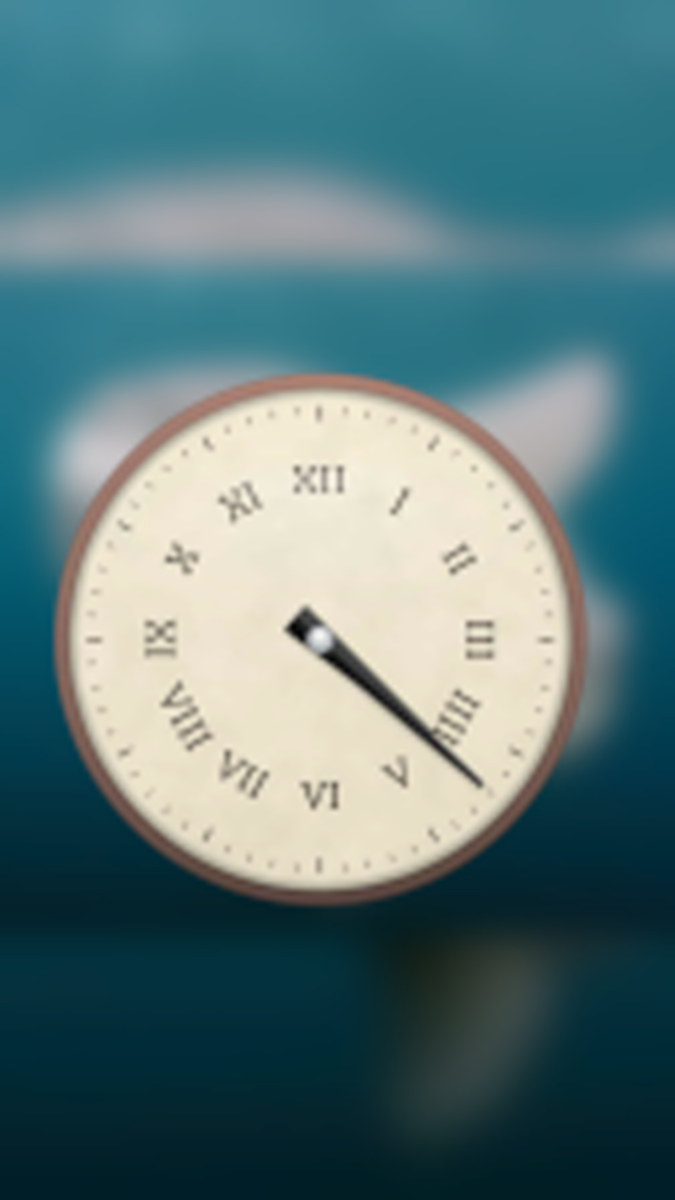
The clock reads 4:22
